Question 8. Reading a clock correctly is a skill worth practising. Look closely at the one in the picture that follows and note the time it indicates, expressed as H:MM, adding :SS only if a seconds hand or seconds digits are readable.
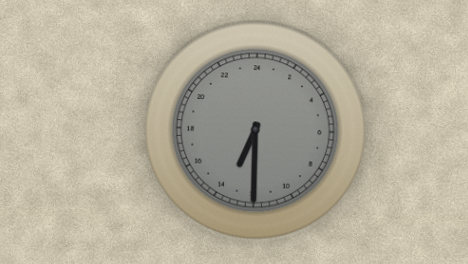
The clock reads 13:30
